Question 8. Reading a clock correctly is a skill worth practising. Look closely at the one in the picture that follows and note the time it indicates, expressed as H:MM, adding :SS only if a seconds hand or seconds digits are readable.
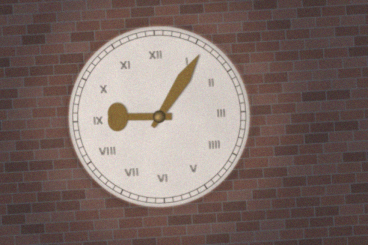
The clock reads 9:06
